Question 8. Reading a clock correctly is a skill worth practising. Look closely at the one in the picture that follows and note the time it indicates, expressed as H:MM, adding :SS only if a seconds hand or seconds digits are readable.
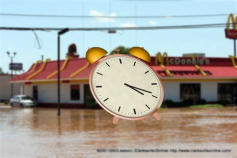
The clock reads 4:19
